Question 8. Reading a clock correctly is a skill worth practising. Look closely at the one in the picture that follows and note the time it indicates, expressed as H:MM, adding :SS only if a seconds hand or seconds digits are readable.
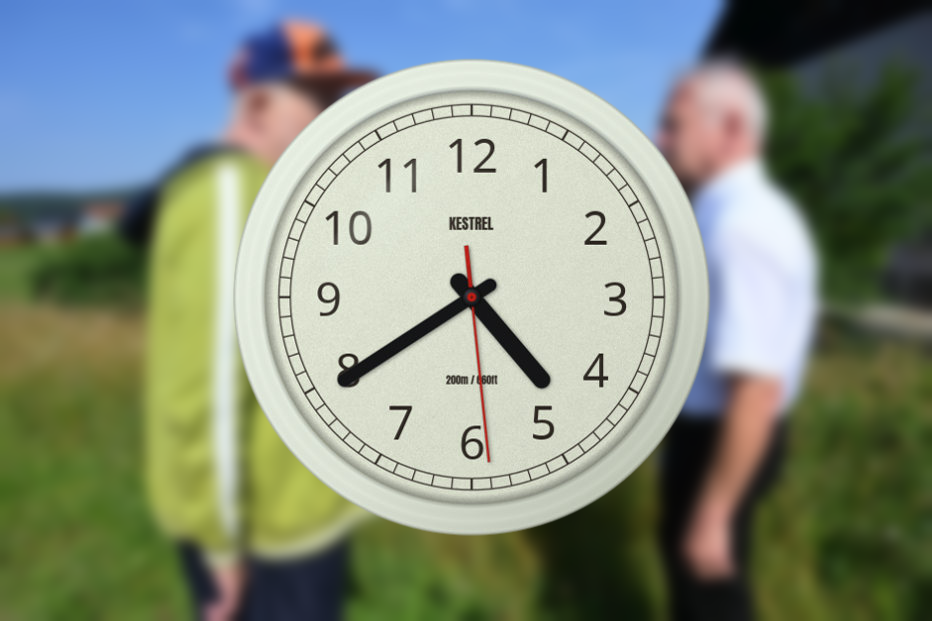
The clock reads 4:39:29
